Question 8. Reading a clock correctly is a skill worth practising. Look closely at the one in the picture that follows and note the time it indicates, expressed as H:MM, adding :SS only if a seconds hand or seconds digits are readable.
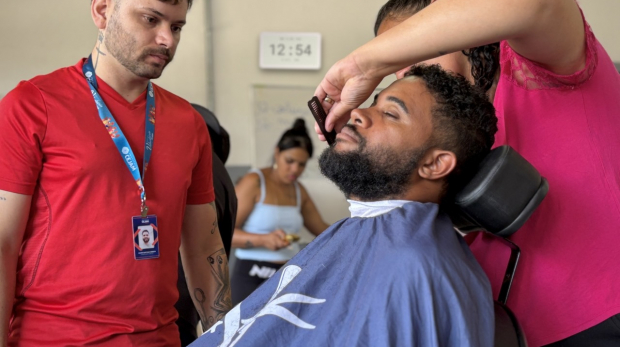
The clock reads 12:54
